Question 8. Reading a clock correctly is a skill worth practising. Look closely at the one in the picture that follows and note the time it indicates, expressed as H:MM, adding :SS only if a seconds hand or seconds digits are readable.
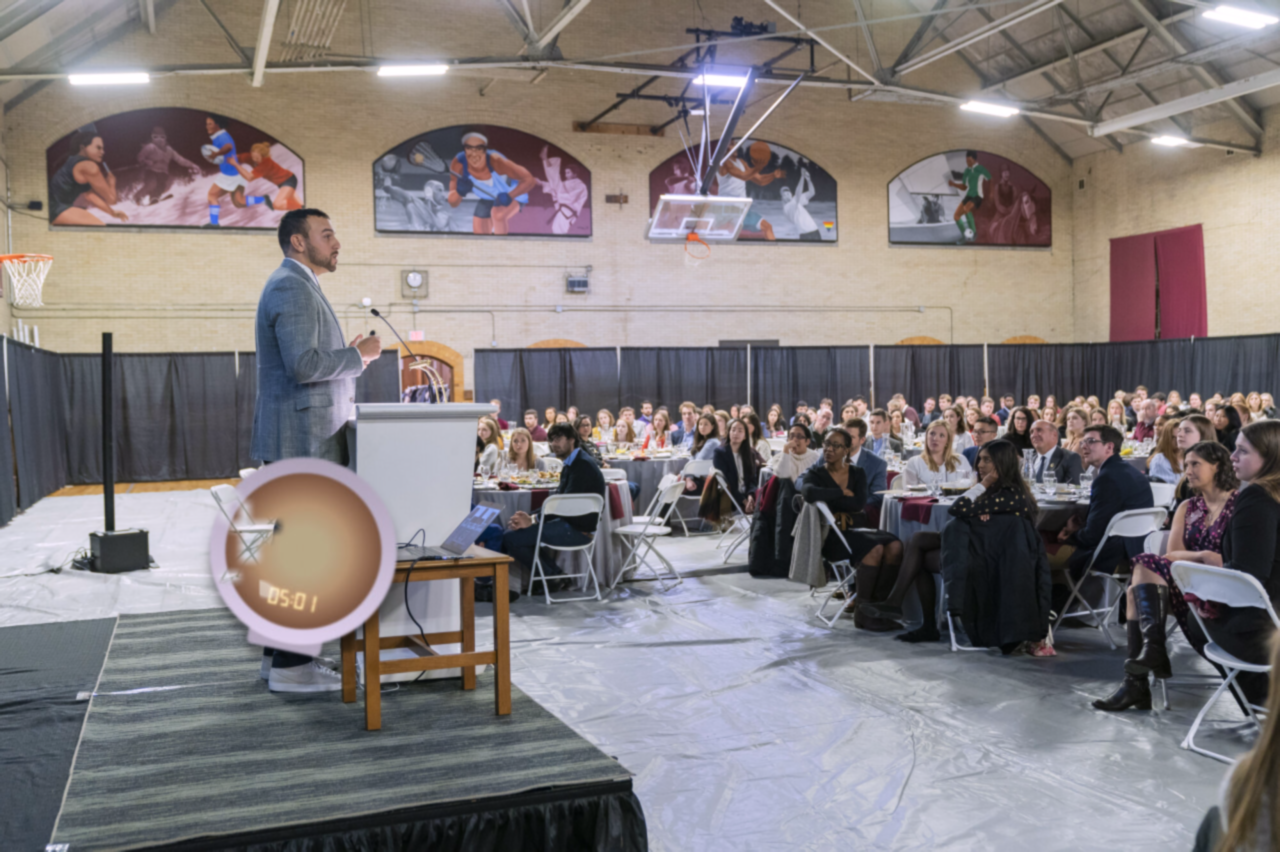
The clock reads 5:01
